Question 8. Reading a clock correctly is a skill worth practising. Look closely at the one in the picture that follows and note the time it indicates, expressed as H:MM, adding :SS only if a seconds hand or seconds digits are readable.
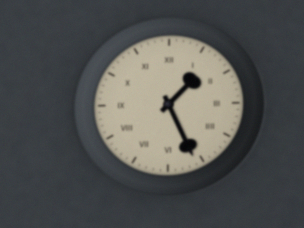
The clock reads 1:26
